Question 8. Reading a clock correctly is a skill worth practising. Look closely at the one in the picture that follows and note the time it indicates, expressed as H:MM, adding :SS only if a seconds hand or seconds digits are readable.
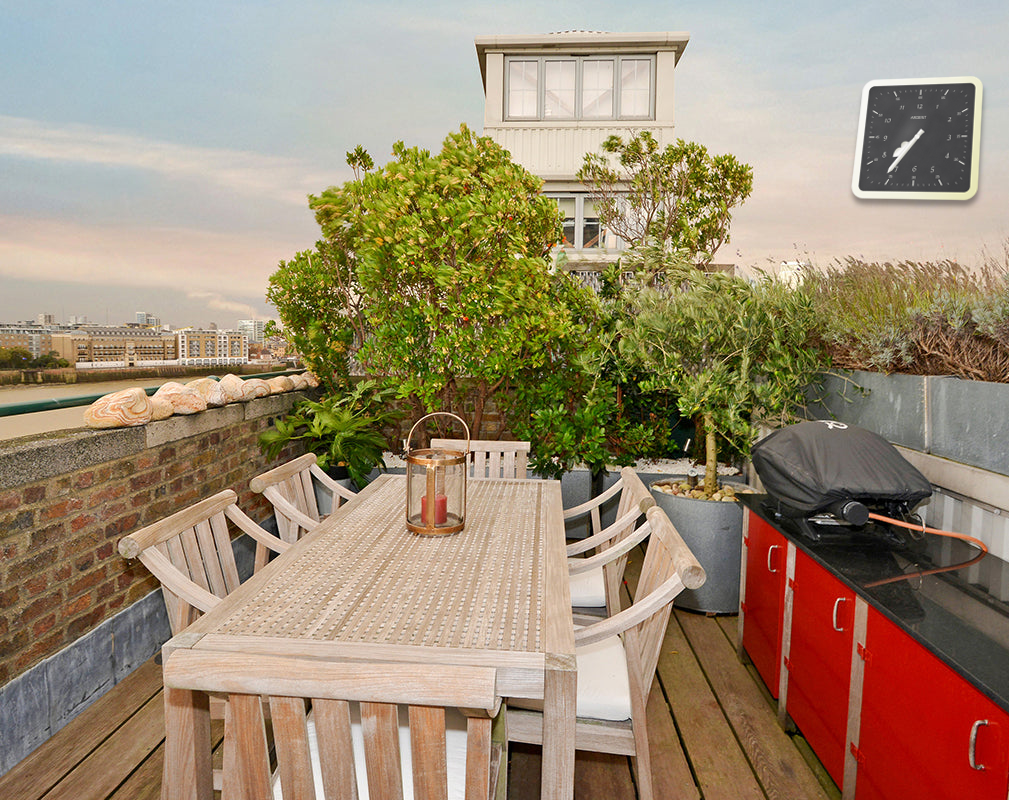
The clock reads 7:36
